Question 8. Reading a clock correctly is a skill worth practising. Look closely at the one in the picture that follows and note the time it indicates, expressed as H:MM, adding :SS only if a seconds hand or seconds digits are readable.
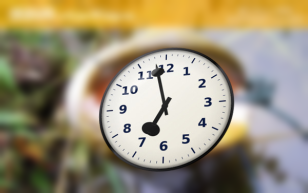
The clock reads 6:58
